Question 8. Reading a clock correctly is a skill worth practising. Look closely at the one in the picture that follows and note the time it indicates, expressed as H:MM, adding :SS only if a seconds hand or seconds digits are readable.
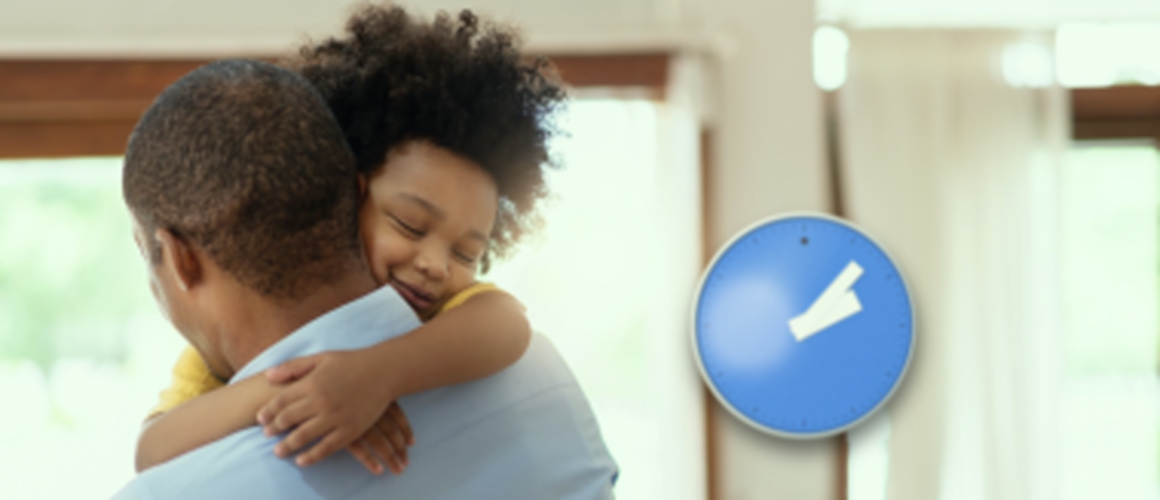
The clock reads 2:07
